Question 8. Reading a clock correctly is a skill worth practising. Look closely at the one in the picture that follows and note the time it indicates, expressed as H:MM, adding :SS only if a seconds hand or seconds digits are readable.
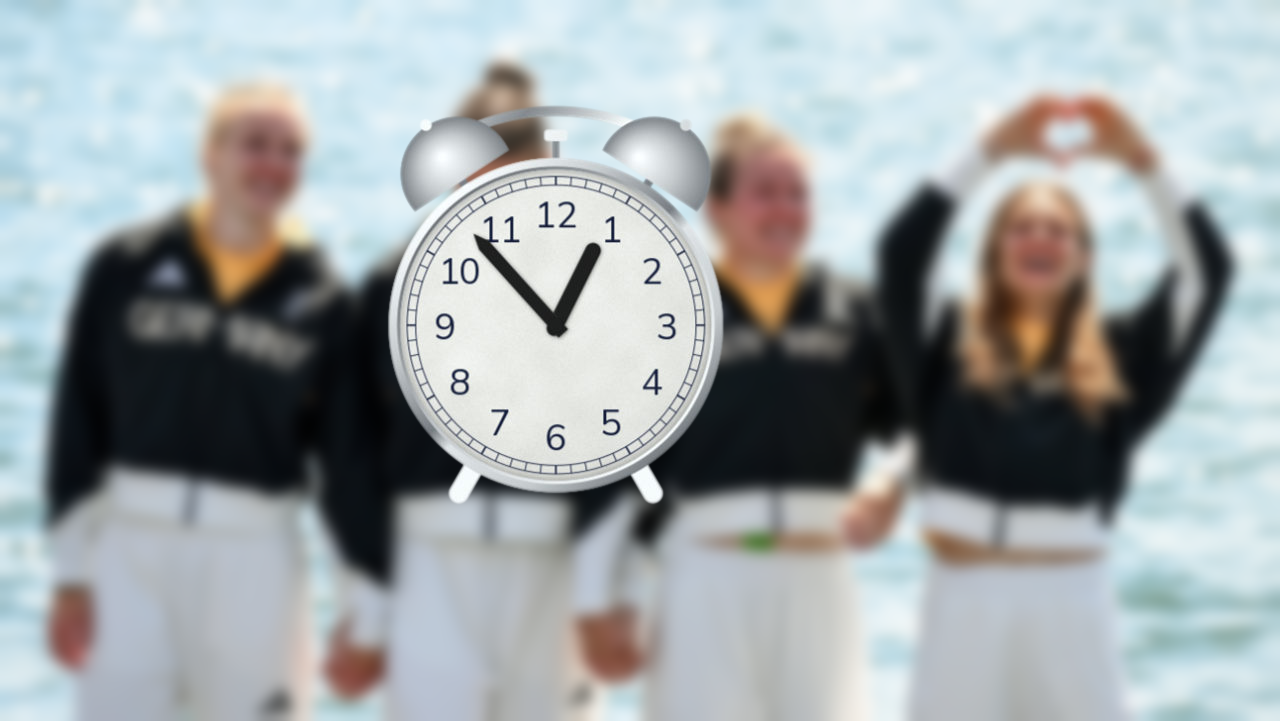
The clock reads 12:53
